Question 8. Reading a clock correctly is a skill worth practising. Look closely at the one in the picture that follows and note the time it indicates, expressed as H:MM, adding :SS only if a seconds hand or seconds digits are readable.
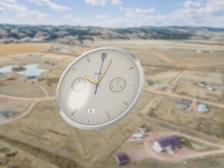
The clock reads 10:03
